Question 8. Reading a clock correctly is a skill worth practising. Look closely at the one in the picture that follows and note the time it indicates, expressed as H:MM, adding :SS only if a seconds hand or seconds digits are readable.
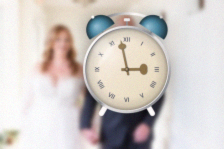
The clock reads 2:58
